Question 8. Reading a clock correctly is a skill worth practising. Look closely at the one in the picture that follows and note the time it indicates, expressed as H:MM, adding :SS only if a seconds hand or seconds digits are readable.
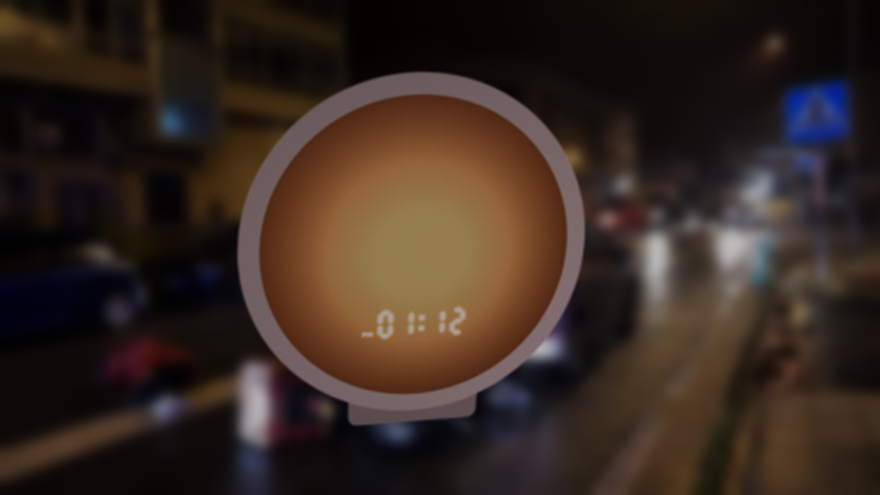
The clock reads 1:12
